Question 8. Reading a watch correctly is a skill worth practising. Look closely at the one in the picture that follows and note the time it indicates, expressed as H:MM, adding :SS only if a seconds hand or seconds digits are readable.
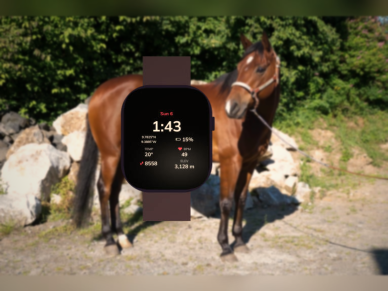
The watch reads 1:43
